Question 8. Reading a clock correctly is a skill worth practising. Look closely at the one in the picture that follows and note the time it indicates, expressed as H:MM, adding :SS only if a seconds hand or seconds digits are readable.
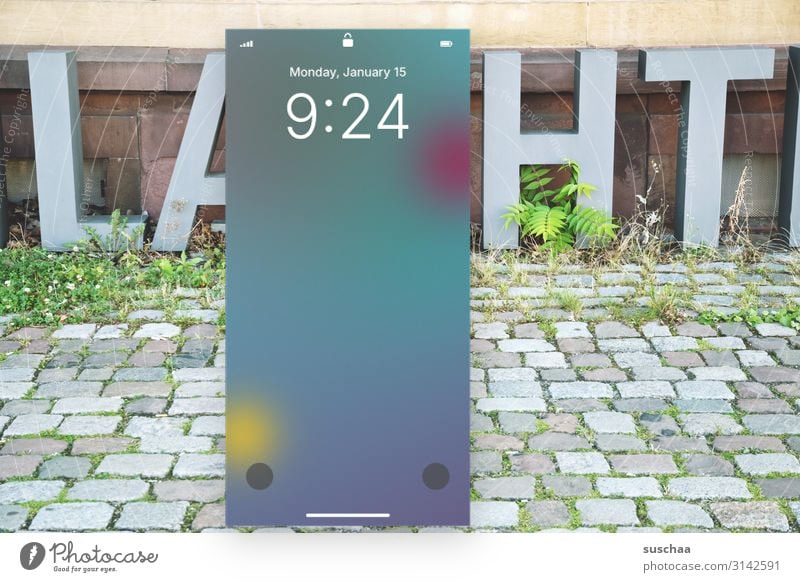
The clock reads 9:24
